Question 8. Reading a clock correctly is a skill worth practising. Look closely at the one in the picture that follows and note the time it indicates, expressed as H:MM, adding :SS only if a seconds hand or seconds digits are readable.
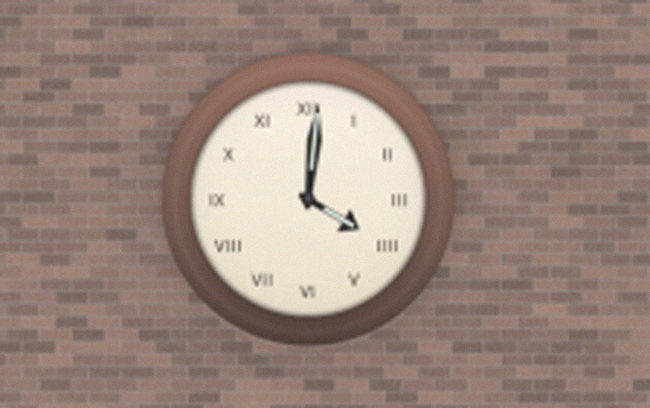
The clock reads 4:01
